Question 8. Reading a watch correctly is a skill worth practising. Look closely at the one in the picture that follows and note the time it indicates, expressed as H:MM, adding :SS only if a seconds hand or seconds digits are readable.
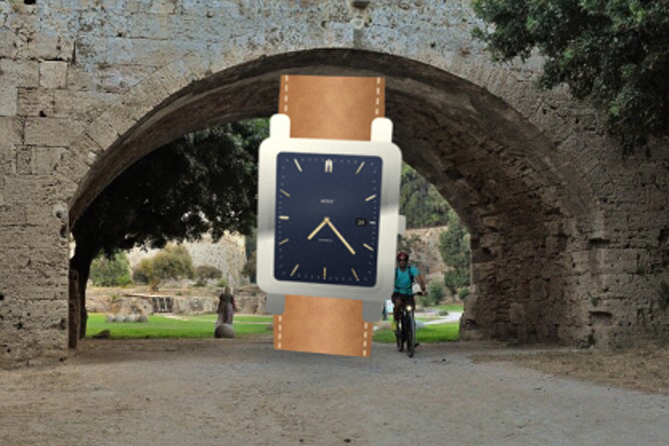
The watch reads 7:23
